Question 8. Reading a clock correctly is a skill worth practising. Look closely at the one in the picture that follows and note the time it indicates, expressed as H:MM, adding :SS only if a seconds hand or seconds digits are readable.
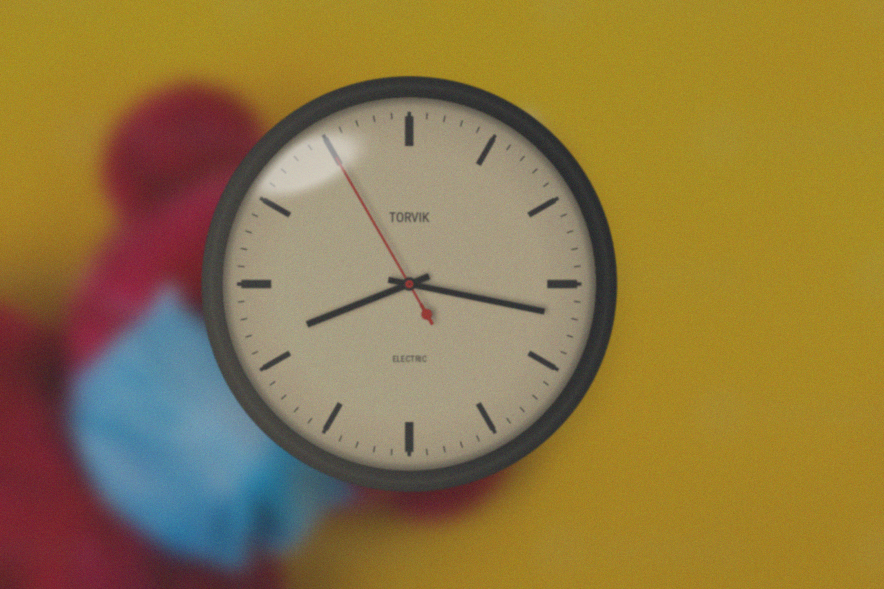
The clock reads 8:16:55
